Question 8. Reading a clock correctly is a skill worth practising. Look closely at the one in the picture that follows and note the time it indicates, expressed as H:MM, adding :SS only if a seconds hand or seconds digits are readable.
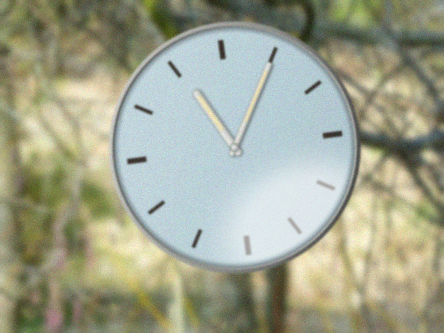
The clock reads 11:05
